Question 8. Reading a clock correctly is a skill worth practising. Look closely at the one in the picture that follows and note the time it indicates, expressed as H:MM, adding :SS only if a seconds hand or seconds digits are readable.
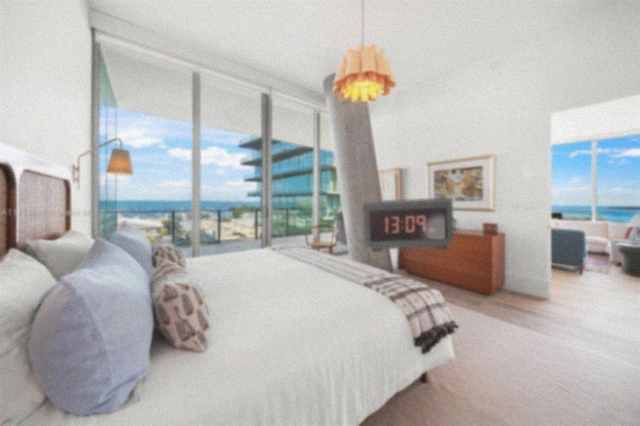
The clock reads 13:09
